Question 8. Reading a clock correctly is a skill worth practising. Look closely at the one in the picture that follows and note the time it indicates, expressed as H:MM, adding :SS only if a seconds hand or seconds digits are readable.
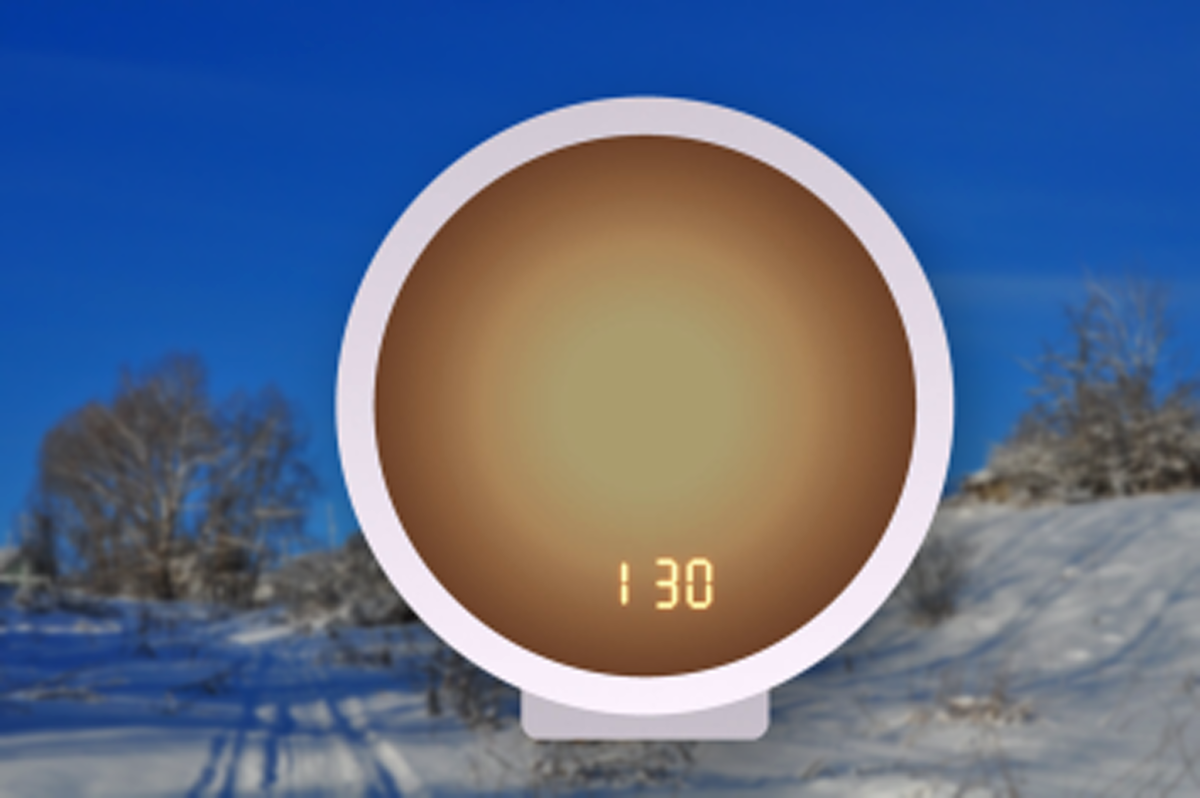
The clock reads 1:30
